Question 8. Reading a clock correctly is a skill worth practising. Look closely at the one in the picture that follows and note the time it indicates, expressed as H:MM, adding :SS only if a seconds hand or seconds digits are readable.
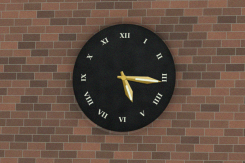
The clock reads 5:16
